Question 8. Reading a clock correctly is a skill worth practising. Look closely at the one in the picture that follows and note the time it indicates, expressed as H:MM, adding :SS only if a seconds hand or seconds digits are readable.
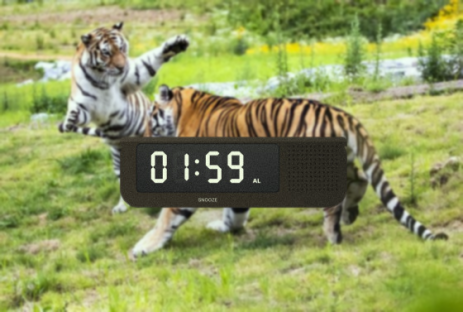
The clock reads 1:59
